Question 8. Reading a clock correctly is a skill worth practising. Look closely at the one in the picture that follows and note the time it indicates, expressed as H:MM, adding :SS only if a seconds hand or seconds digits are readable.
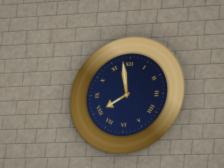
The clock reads 7:58
